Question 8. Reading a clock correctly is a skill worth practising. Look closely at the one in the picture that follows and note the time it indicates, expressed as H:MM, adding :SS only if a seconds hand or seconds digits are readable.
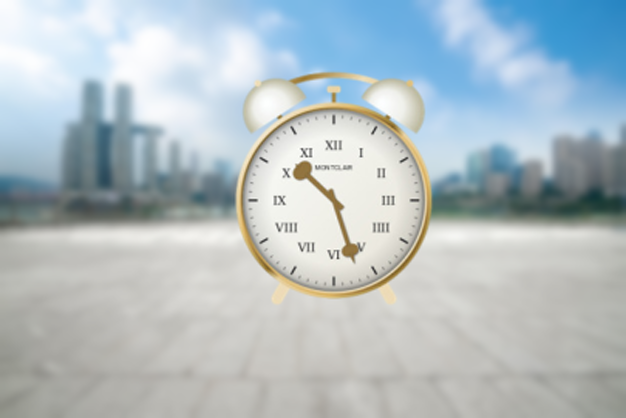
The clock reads 10:27
